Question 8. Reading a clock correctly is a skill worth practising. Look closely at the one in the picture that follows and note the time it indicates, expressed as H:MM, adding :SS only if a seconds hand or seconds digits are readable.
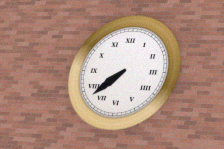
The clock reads 7:38
